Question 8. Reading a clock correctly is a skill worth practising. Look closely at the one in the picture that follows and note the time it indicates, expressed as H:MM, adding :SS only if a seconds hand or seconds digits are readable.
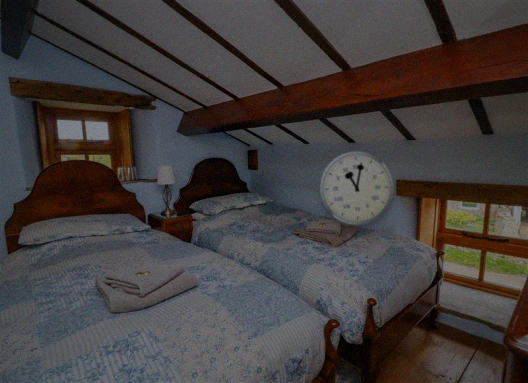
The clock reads 11:02
